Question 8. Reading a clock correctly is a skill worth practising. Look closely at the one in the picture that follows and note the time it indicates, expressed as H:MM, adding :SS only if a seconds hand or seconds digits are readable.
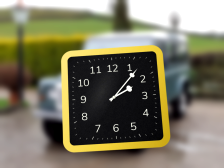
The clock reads 2:07
